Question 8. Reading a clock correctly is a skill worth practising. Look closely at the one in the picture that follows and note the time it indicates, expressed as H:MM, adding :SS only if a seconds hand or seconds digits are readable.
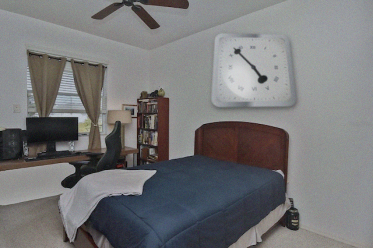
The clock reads 4:53
